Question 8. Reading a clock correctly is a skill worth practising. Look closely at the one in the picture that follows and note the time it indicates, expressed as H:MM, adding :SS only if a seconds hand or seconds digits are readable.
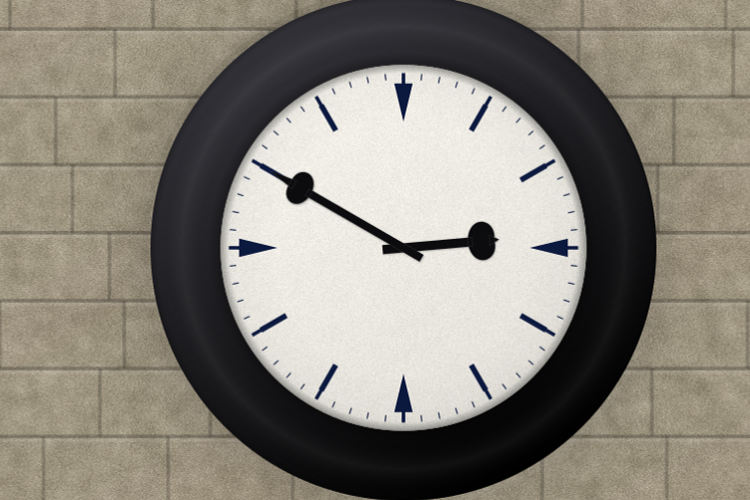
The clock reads 2:50
